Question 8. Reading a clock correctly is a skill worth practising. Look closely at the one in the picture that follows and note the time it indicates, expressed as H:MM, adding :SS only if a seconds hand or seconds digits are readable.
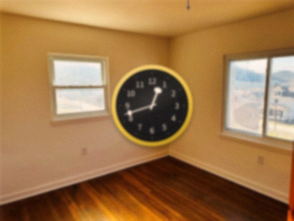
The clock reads 12:42
